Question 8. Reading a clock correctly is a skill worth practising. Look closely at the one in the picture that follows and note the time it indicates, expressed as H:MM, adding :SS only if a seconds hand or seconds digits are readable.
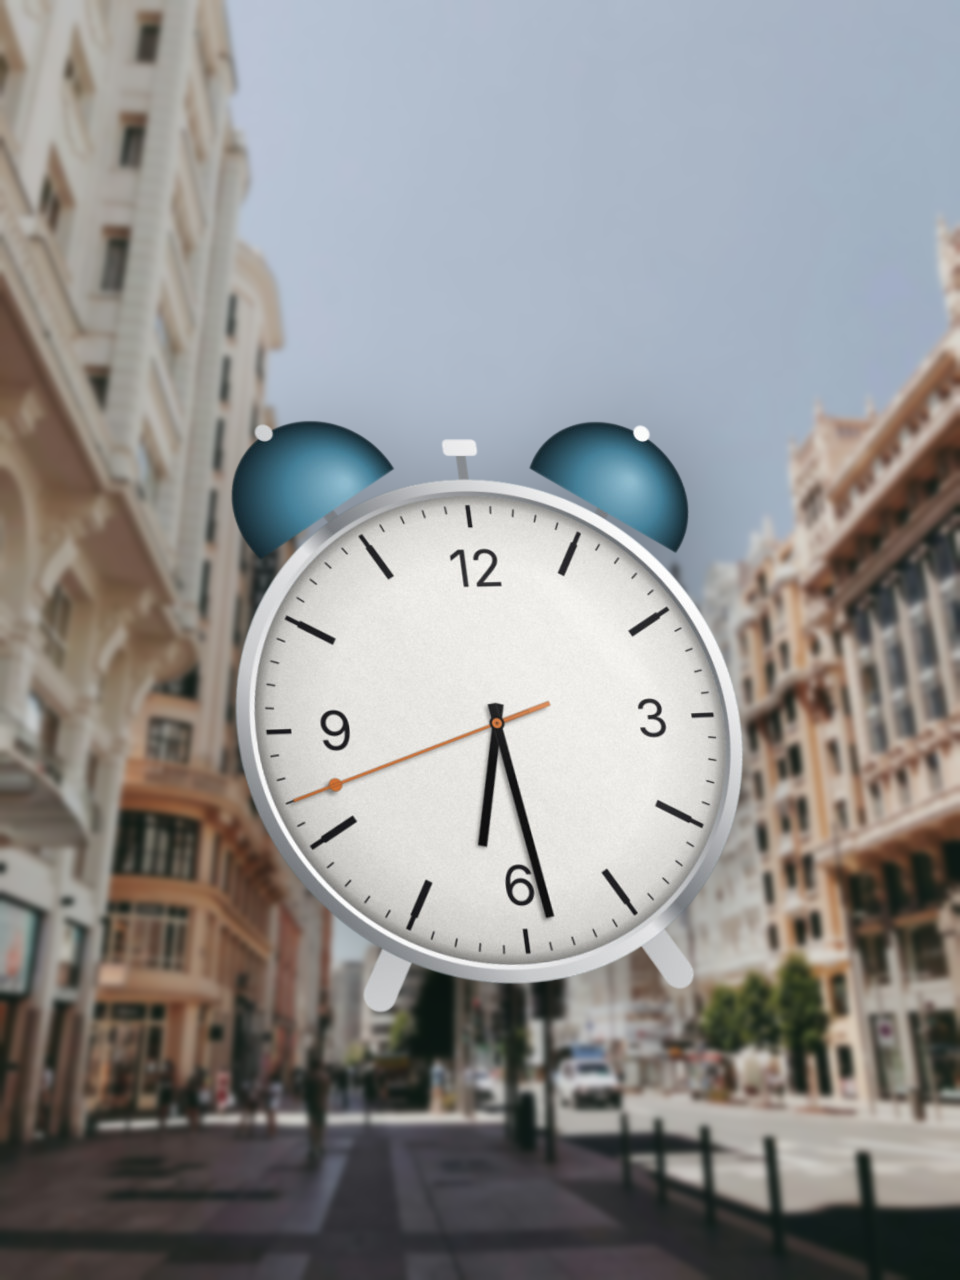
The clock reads 6:28:42
